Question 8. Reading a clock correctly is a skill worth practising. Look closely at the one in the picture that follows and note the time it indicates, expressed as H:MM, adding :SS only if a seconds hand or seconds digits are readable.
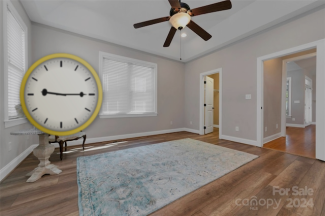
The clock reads 9:15
